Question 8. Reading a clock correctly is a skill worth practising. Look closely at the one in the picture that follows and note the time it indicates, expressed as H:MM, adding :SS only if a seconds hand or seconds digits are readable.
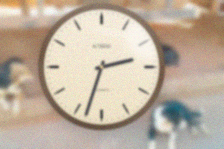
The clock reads 2:33
